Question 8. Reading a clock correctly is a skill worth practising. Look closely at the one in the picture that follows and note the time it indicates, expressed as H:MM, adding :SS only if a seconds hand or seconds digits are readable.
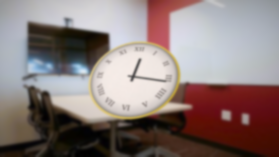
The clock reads 12:16
